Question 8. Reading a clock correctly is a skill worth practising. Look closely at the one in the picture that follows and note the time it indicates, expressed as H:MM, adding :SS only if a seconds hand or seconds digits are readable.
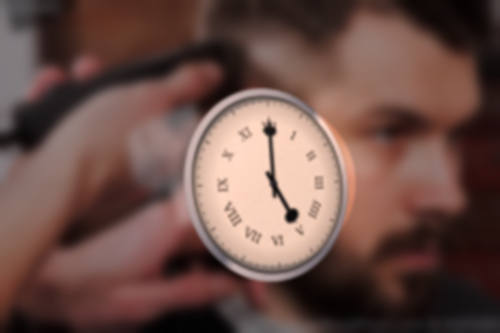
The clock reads 5:00
